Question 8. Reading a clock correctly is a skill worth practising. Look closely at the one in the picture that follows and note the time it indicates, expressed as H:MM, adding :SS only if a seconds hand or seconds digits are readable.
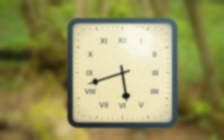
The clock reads 5:42
